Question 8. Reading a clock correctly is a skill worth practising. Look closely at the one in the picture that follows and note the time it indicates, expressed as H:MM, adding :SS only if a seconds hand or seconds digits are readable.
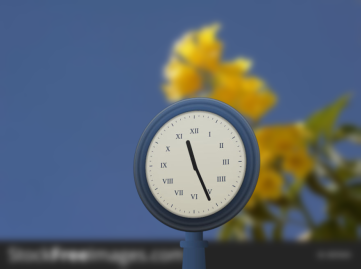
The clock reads 11:26
